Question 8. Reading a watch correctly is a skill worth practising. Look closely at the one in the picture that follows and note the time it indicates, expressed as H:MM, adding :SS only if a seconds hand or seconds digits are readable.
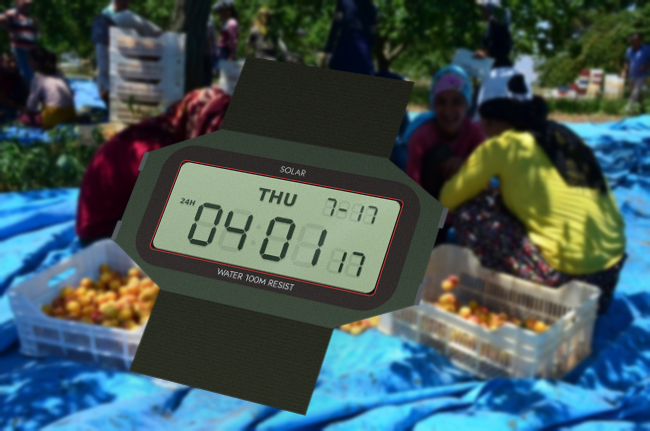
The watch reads 4:01:17
